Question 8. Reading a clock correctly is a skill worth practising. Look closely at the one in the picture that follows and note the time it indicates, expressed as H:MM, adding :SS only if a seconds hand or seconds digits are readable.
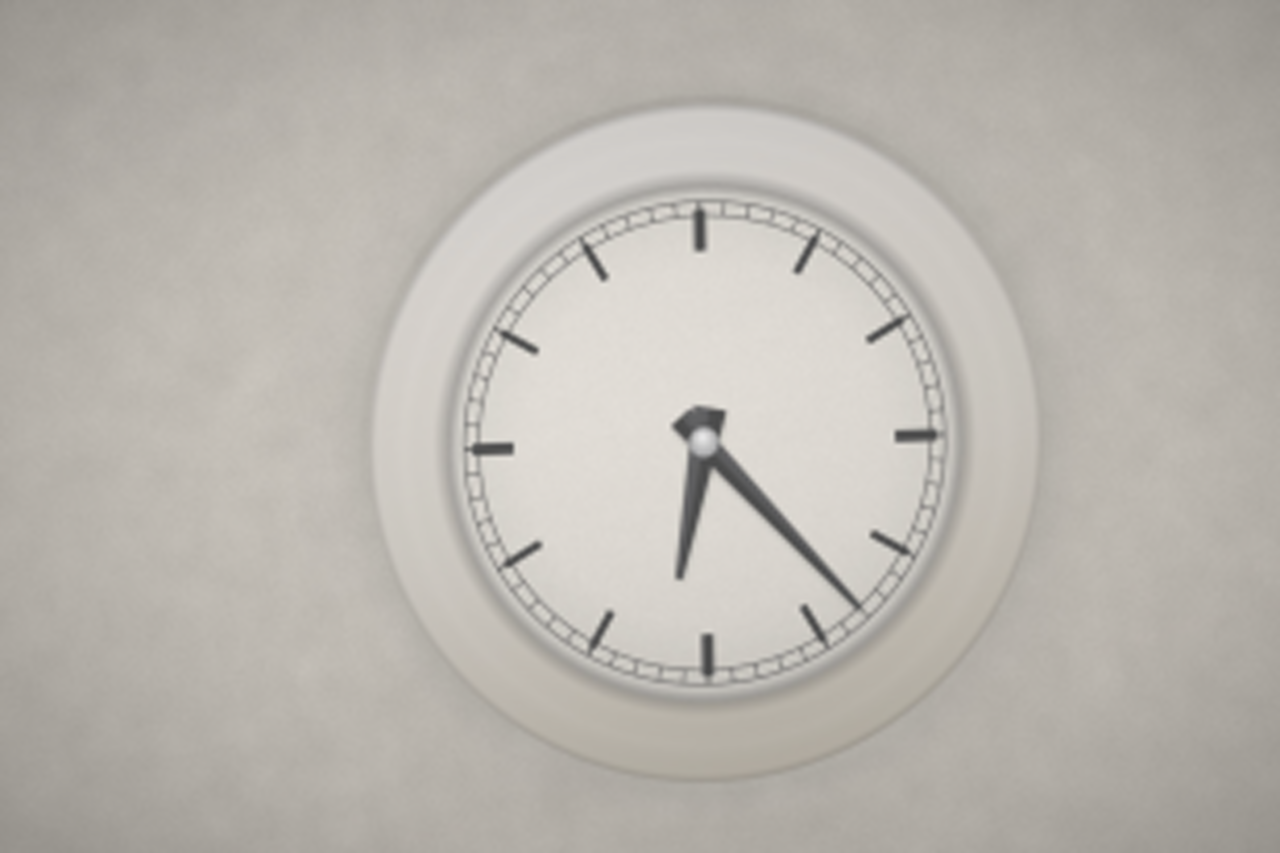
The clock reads 6:23
